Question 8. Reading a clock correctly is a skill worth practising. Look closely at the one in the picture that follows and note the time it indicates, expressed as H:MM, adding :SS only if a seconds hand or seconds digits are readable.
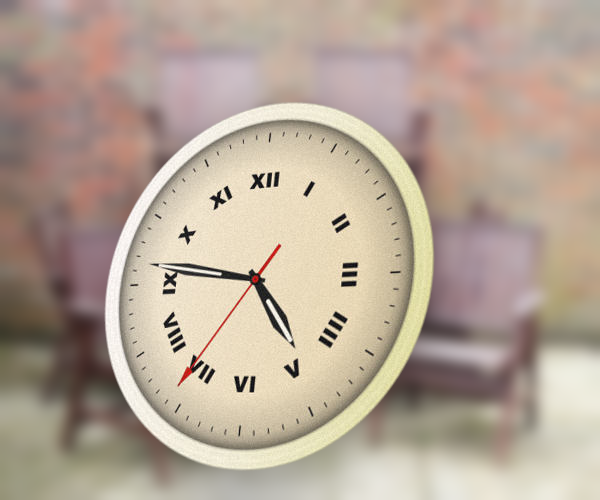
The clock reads 4:46:36
